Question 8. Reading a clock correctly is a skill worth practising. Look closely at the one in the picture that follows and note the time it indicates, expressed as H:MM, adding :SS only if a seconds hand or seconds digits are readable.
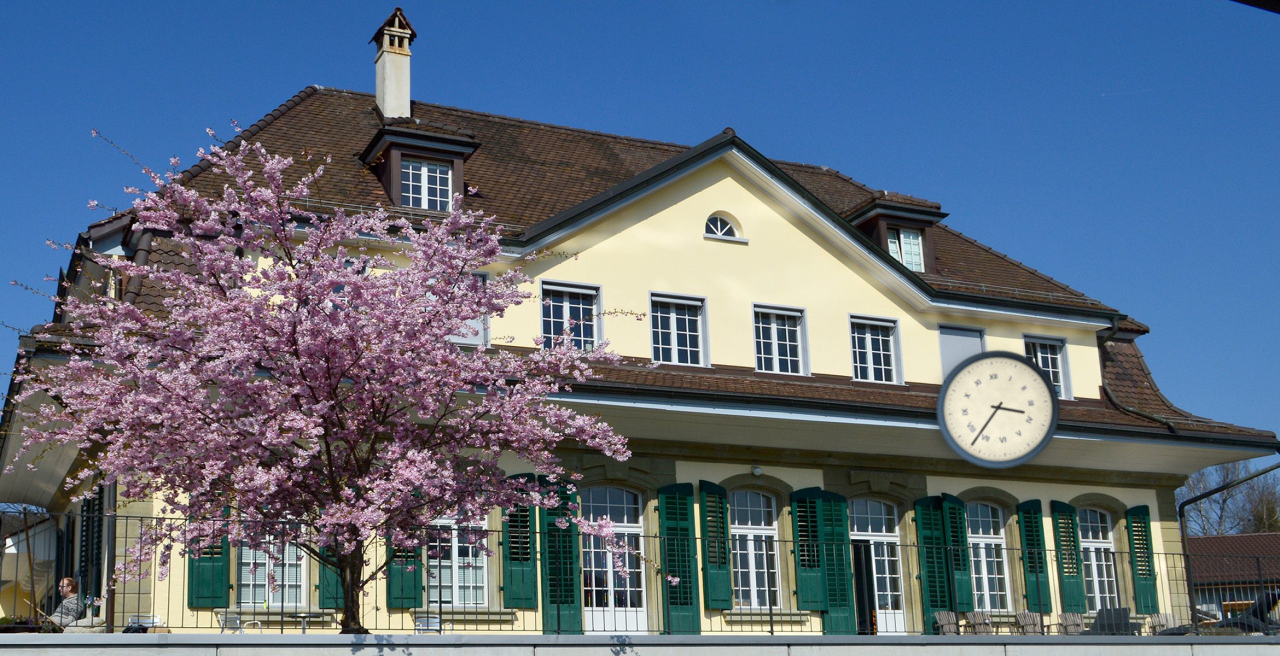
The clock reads 3:37
